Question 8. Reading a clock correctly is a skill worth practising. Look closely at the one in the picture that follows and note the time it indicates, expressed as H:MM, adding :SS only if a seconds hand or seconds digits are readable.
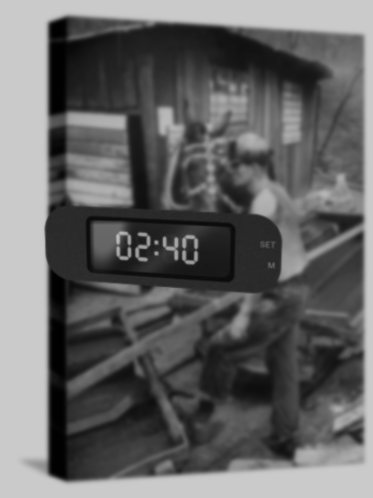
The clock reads 2:40
